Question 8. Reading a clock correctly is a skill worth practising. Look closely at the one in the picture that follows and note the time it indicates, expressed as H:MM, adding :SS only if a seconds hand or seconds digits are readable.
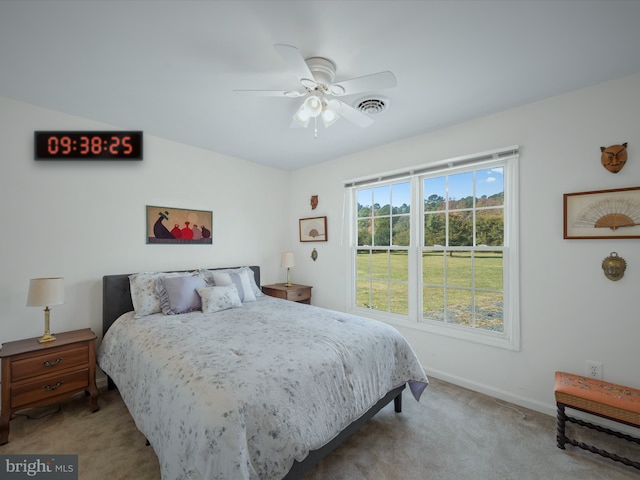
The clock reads 9:38:25
